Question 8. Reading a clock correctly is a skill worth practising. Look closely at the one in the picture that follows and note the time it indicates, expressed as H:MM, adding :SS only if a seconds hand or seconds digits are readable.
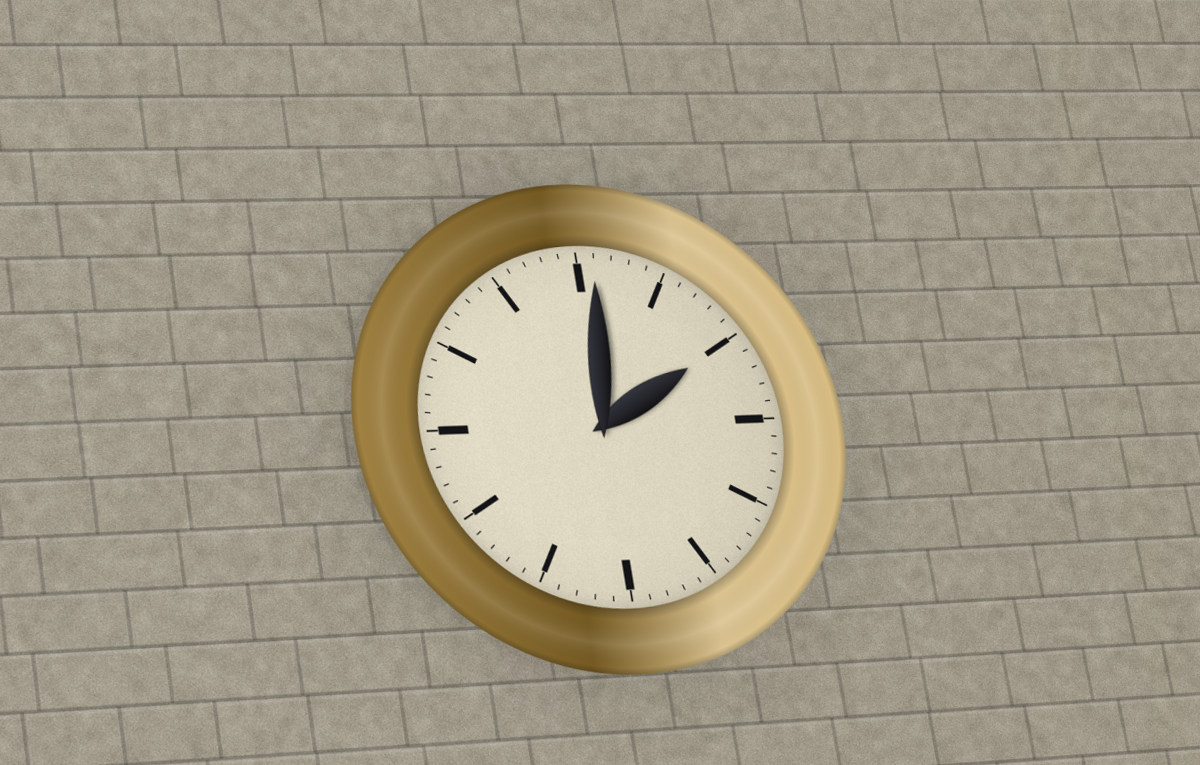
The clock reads 2:01
